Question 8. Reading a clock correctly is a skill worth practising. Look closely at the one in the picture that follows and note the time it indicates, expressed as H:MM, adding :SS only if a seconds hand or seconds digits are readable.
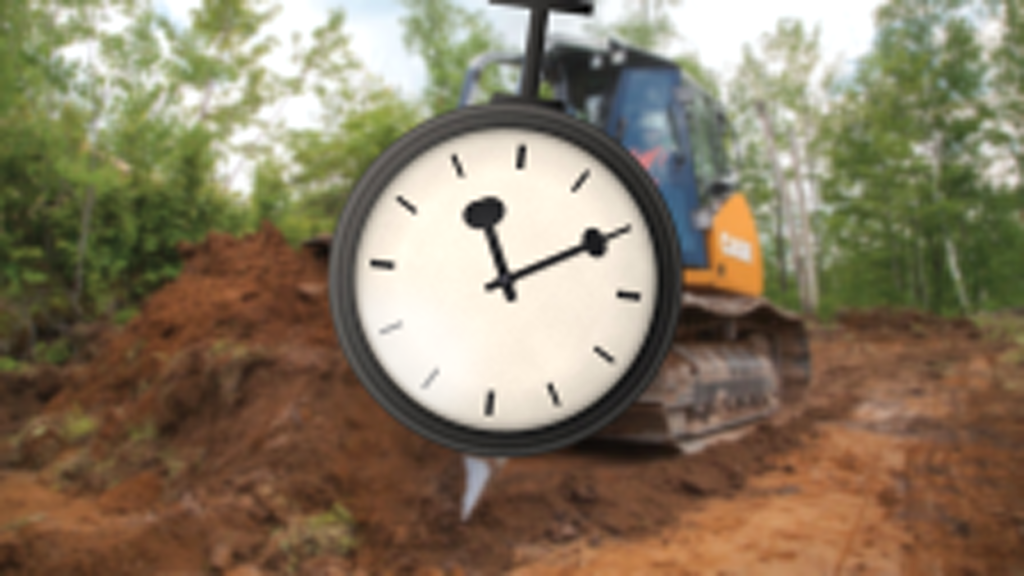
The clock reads 11:10
